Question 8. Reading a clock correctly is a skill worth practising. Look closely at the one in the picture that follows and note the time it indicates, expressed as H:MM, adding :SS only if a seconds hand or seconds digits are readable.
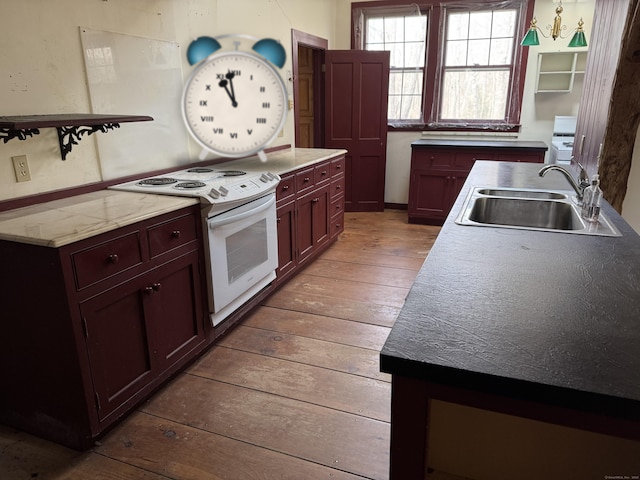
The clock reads 10:58
